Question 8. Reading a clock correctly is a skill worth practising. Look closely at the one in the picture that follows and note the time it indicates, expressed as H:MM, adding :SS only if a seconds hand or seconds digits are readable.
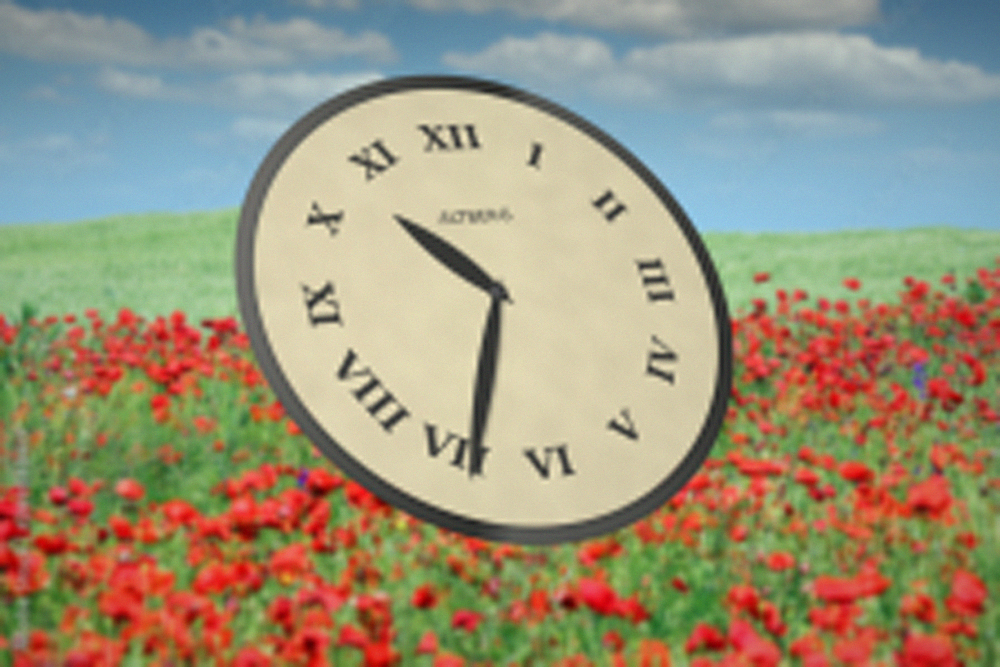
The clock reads 10:34
